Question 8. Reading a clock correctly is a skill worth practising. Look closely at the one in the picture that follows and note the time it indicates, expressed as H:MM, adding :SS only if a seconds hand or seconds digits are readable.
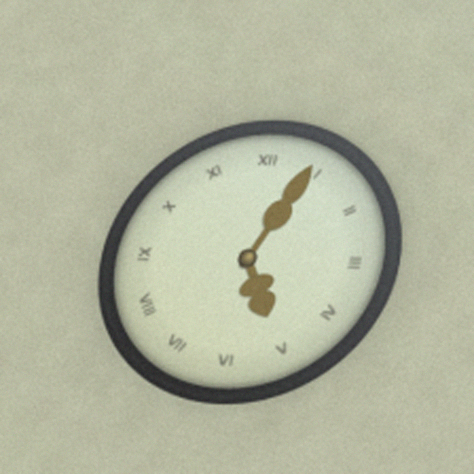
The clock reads 5:04
